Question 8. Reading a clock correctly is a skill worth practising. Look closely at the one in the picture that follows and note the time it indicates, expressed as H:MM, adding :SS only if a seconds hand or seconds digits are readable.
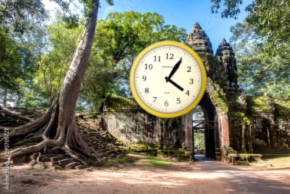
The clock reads 4:05
